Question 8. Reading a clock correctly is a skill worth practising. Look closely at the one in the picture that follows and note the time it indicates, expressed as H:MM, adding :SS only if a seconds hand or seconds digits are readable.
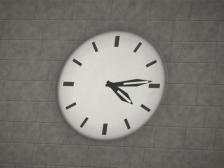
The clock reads 4:14
